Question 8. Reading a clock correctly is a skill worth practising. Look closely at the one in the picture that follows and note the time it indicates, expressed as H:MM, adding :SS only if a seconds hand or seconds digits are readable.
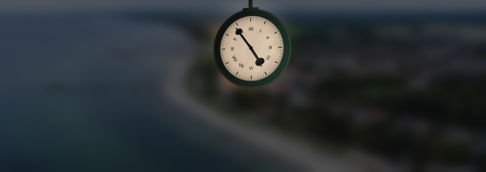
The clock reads 4:54
